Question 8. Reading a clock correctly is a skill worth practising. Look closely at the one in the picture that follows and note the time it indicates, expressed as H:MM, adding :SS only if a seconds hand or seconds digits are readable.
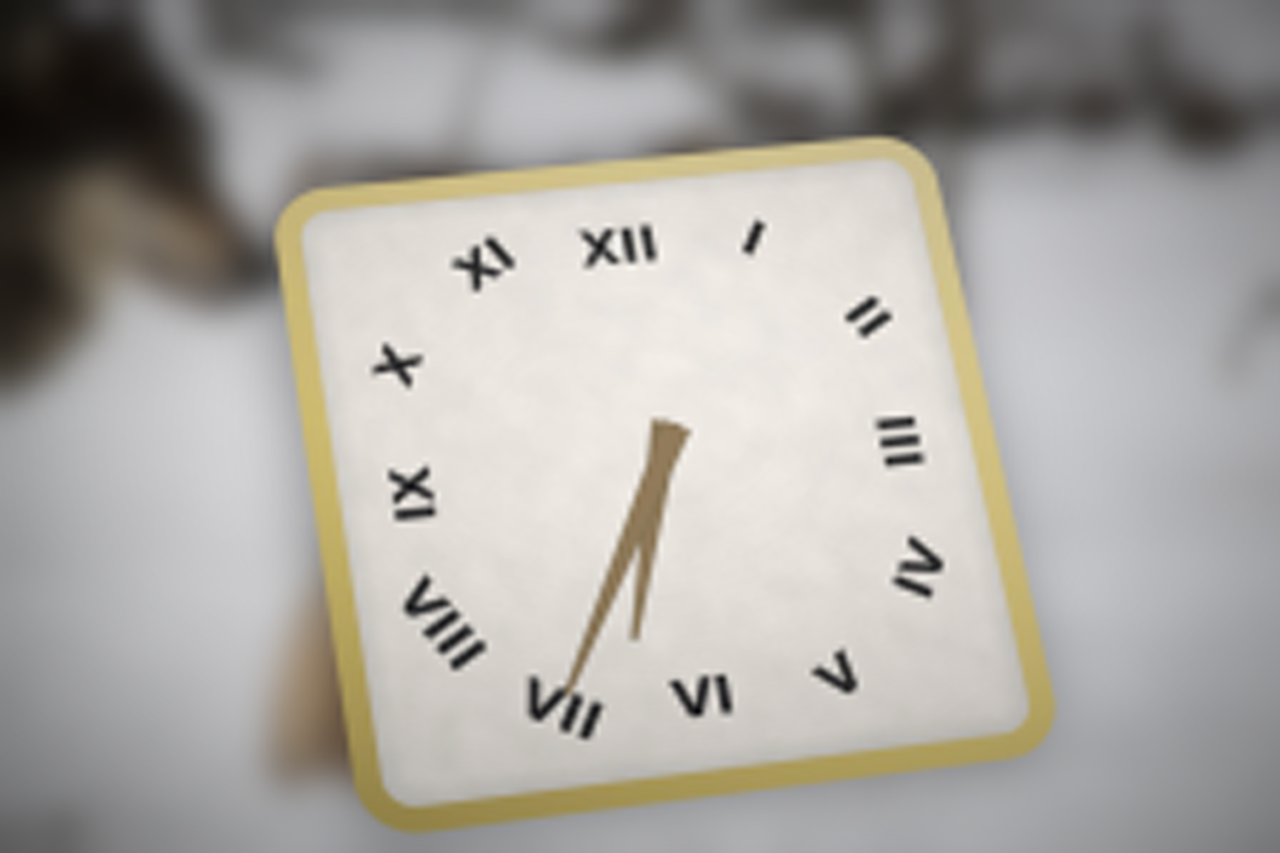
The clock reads 6:35
